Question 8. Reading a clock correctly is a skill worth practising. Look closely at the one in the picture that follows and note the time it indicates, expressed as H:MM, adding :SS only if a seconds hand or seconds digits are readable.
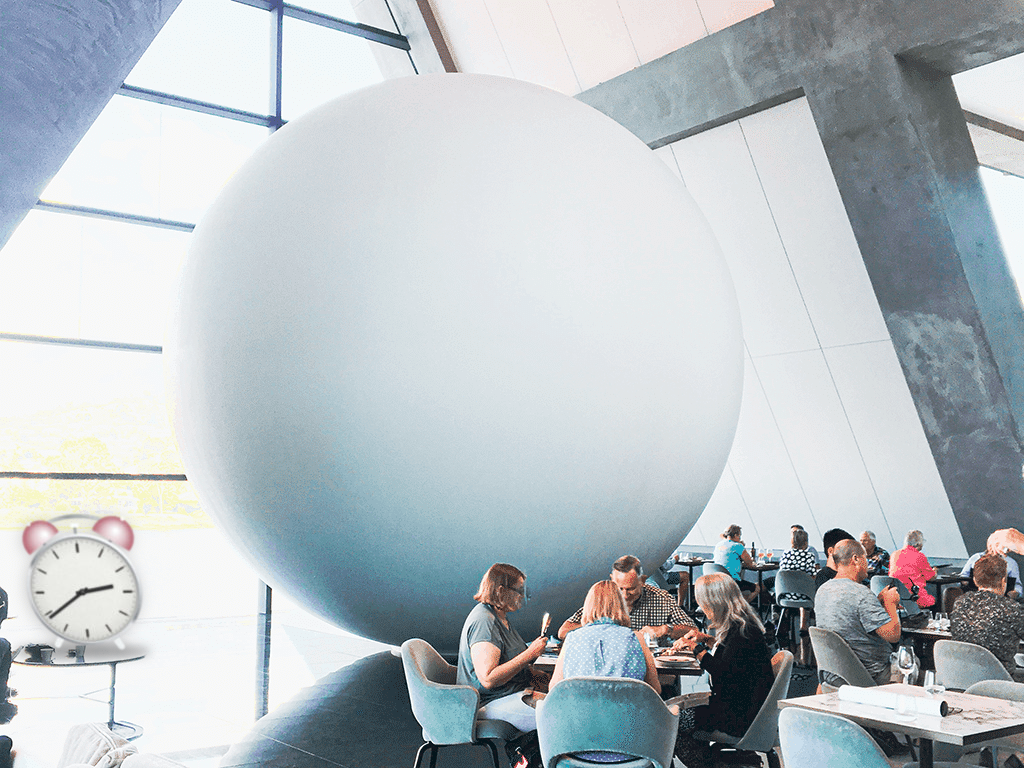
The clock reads 2:39
